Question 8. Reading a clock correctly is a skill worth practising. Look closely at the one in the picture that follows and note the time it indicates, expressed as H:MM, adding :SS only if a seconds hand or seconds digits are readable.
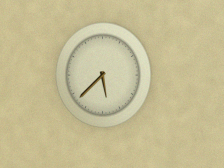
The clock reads 5:38
